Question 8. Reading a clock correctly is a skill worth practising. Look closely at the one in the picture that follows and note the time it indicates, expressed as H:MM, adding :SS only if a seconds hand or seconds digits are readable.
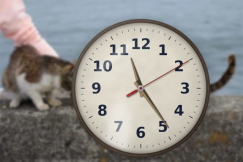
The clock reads 11:24:10
